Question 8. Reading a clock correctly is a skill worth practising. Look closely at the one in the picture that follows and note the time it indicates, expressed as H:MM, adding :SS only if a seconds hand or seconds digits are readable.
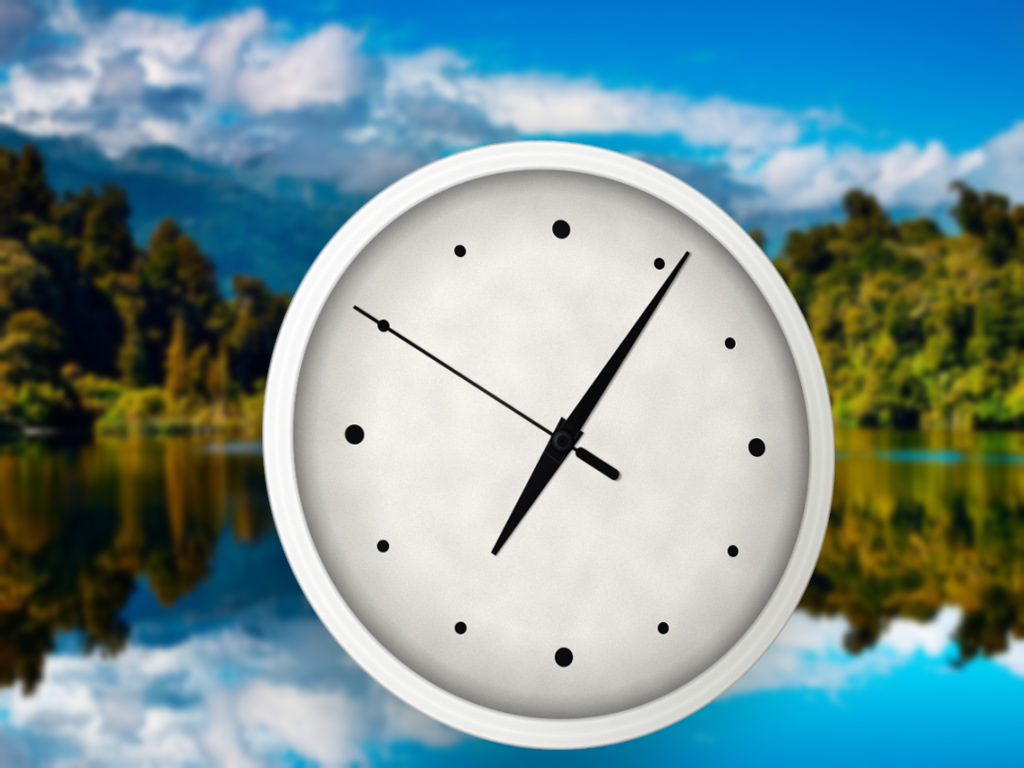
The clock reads 7:05:50
